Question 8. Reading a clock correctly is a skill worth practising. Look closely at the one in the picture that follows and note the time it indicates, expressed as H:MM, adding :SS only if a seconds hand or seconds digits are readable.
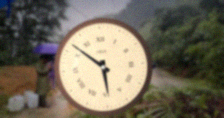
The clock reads 5:52
